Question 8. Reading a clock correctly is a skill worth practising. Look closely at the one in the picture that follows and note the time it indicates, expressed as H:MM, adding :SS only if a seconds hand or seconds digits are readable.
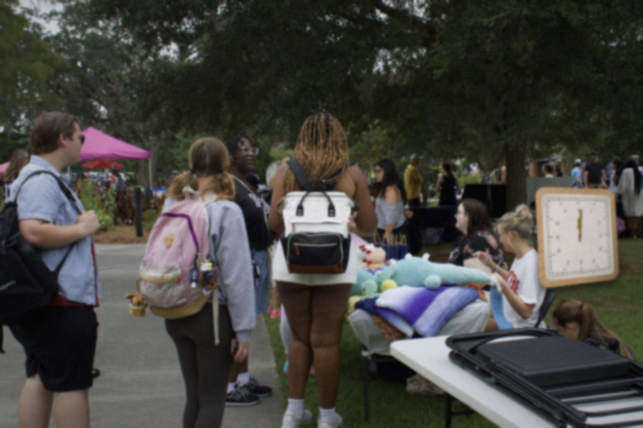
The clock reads 12:01
